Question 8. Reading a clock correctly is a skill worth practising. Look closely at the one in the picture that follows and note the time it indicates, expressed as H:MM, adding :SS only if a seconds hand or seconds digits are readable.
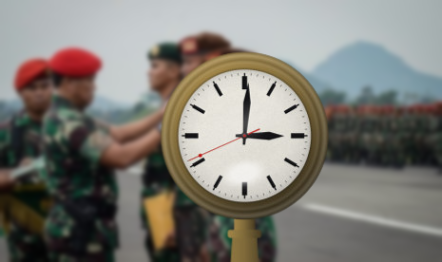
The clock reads 3:00:41
